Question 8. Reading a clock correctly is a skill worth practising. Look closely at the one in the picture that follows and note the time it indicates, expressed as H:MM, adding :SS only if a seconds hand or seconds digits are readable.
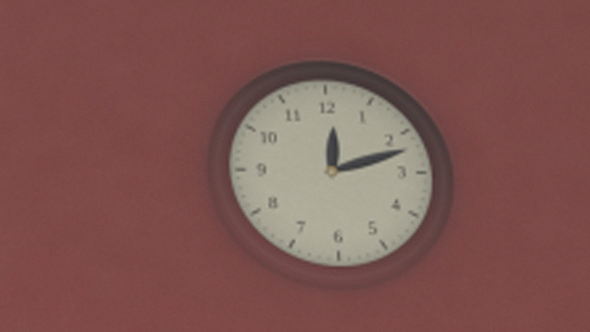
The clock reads 12:12
